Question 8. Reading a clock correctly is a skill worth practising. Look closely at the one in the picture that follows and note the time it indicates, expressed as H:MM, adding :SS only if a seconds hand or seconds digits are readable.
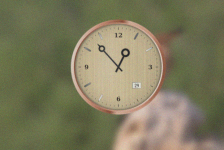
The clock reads 12:53
